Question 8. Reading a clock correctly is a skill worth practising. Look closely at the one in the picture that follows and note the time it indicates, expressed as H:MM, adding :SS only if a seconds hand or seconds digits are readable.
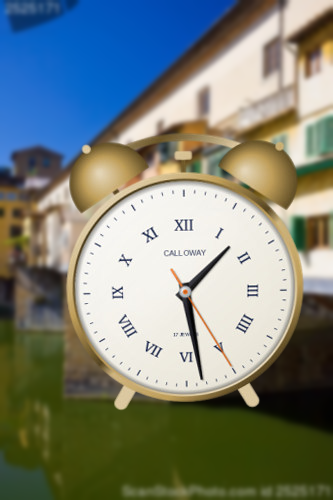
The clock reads 1:28:25
